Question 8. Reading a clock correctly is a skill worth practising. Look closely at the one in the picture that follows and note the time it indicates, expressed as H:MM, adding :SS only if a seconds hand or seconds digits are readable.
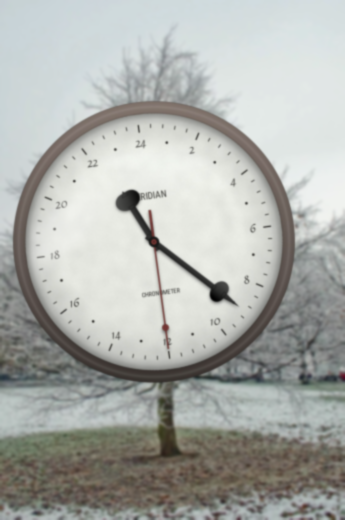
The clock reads 22:22:30
